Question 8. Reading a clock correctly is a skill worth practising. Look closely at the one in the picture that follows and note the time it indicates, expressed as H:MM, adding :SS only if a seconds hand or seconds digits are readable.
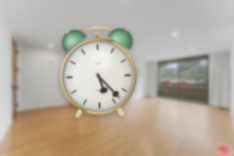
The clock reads 5:23
